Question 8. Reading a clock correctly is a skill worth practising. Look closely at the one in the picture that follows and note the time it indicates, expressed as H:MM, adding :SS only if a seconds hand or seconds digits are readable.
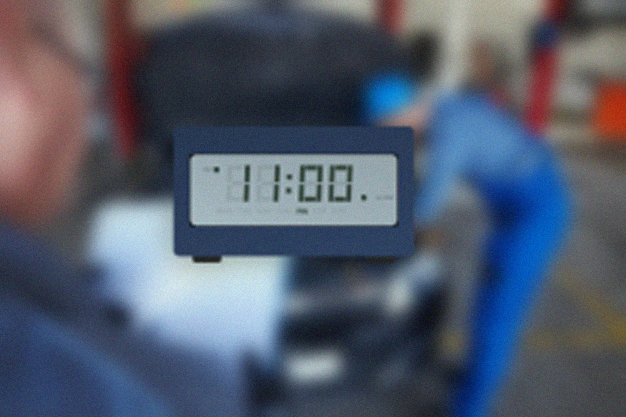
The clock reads 11:00
